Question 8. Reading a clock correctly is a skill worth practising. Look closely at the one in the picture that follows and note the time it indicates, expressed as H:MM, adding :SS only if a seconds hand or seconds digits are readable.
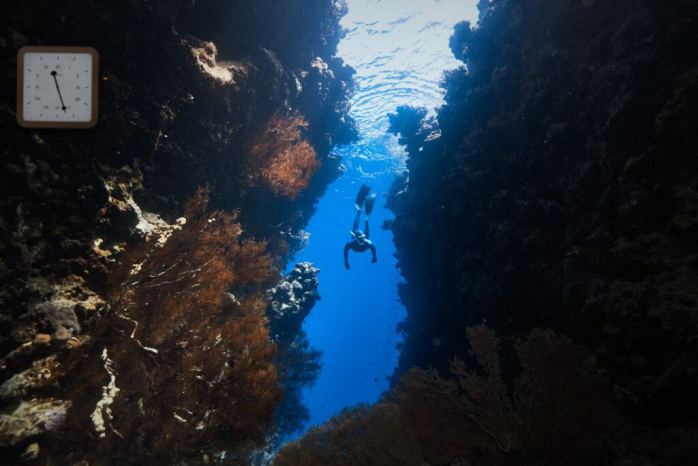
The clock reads 11:27
